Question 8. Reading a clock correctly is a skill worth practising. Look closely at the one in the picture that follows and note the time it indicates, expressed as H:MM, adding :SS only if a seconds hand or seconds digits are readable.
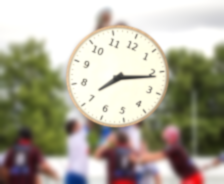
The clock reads 7:11
